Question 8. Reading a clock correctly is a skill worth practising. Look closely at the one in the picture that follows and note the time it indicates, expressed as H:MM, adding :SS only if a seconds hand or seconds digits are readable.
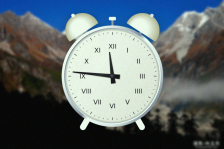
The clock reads 11:46
